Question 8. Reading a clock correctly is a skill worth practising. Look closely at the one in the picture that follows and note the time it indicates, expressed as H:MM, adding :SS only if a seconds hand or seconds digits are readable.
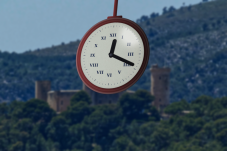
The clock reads 12:19
